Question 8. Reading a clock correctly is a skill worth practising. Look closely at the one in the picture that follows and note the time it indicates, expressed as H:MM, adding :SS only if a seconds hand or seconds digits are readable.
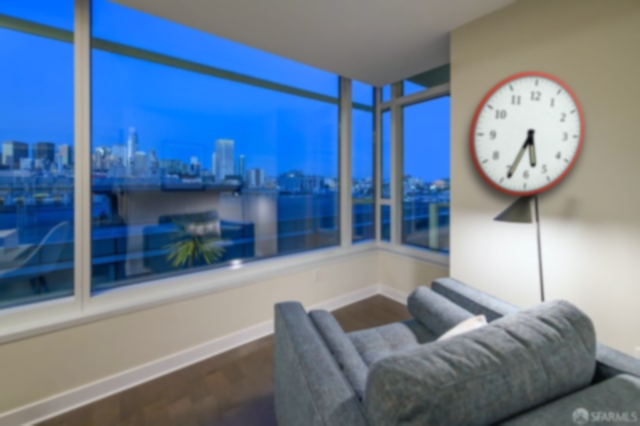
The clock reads 5:34
